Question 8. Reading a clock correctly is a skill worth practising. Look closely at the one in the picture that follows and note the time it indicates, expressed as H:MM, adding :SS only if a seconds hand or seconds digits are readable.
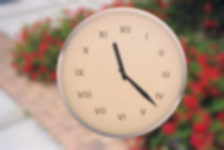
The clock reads 11:22
